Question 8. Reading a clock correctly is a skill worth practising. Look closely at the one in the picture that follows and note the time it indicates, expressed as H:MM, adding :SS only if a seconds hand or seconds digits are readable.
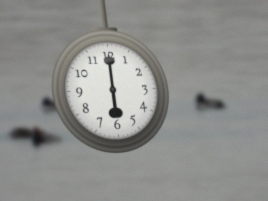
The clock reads 6:00
